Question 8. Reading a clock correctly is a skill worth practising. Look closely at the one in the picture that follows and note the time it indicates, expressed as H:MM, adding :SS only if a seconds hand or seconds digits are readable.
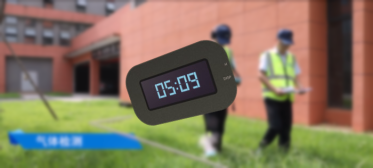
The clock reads 5:09
